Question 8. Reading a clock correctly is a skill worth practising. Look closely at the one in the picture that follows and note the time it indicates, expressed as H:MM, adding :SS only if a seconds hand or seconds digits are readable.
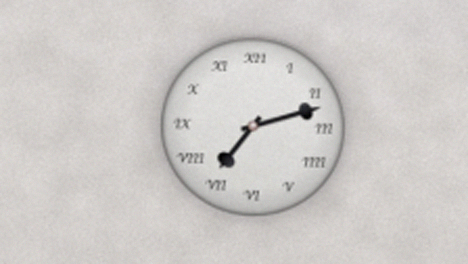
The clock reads 7:12
